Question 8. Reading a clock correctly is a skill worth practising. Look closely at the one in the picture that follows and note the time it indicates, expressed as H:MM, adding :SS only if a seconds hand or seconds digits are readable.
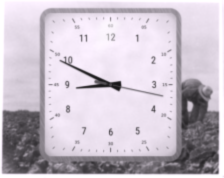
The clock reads 8:49:17
